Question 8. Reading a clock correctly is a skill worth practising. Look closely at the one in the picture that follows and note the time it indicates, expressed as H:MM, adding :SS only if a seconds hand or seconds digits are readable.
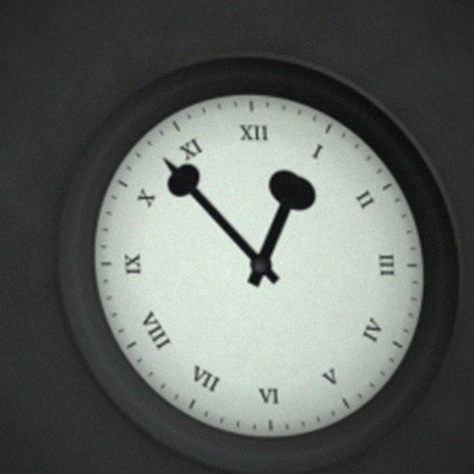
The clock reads 12:53
